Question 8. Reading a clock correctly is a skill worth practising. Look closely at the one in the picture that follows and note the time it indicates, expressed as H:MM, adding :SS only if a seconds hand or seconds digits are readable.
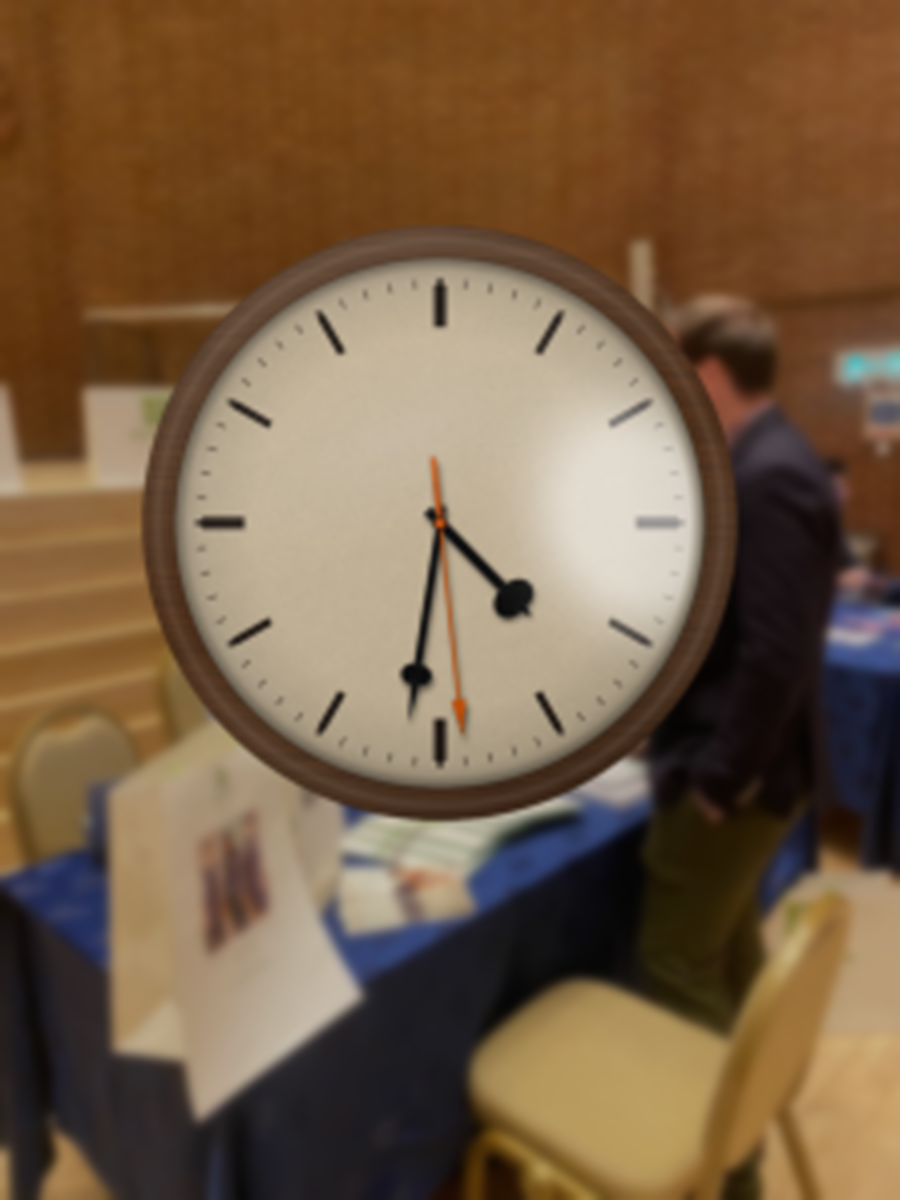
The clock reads 4:31:29
